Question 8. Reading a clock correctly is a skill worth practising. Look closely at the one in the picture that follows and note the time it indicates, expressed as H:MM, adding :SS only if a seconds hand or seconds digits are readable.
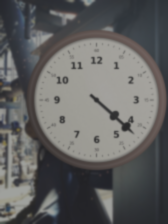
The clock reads 4:22
